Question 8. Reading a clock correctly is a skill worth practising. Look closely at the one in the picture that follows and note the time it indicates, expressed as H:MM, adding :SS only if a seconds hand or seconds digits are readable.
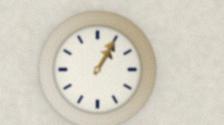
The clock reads 1:05
